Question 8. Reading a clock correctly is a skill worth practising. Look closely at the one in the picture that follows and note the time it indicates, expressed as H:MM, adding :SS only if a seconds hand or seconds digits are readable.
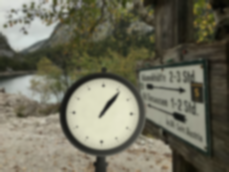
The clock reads 1:06
